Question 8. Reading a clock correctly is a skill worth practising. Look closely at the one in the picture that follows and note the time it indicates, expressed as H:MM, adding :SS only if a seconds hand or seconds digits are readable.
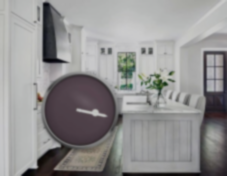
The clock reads 3:17
